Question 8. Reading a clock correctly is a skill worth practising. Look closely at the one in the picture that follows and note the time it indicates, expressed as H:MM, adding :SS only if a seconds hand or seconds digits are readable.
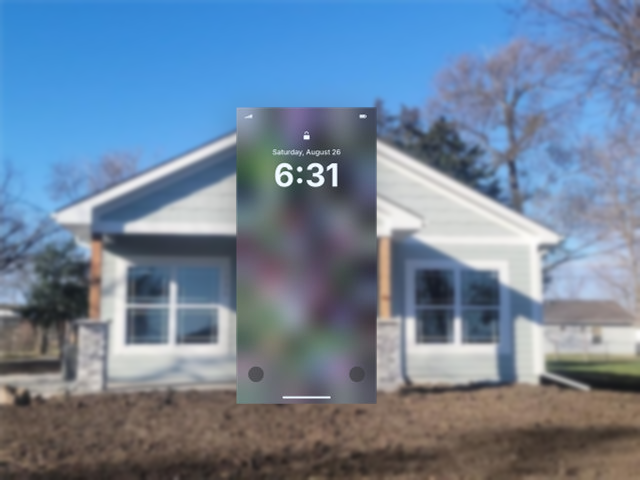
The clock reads 6:31
